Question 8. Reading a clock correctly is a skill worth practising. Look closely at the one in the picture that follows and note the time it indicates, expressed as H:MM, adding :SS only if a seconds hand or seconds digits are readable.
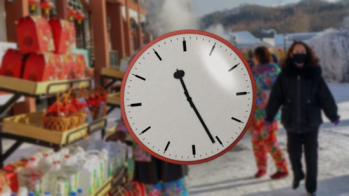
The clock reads 11:26
